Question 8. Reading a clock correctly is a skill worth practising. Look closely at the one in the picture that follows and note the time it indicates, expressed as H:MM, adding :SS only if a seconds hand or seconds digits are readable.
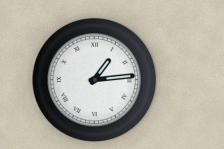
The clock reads 1:14
